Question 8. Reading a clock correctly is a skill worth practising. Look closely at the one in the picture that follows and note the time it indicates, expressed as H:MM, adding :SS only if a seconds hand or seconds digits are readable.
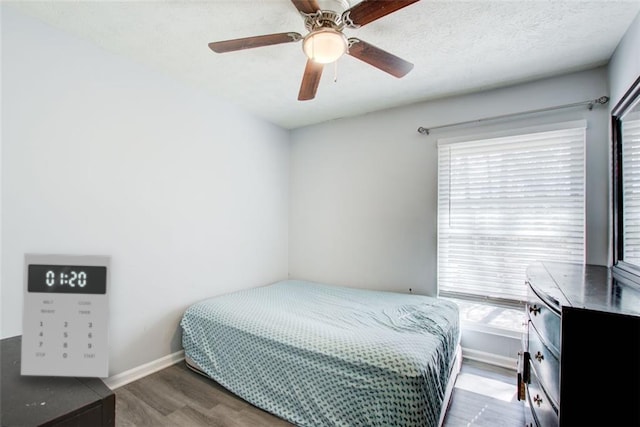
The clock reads 1:20
